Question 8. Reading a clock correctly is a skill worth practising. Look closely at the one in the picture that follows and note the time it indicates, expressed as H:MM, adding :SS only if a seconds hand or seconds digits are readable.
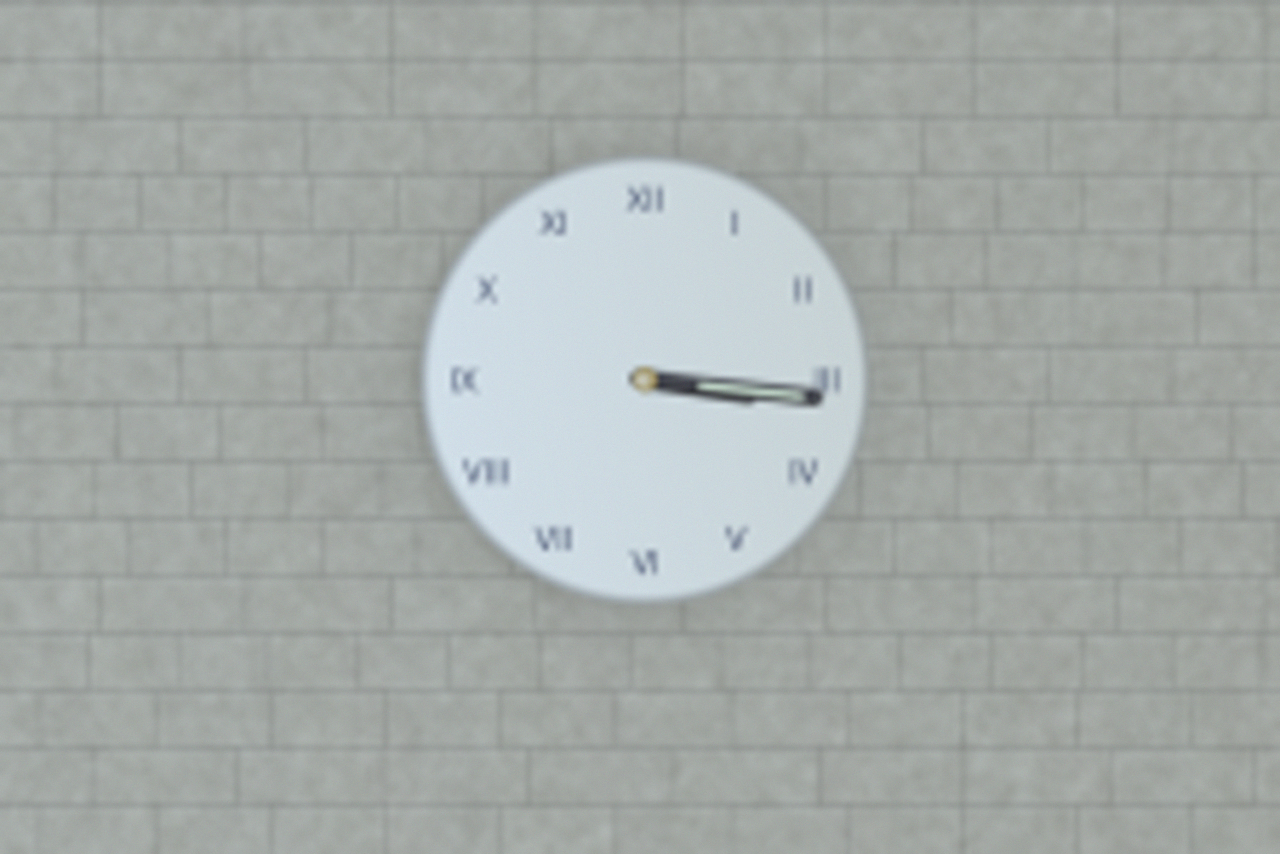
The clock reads 3:16
